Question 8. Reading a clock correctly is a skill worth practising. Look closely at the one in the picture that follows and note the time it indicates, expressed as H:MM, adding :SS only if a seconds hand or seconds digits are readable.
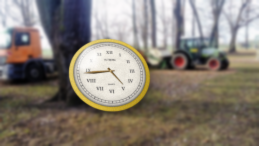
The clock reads 4:44
